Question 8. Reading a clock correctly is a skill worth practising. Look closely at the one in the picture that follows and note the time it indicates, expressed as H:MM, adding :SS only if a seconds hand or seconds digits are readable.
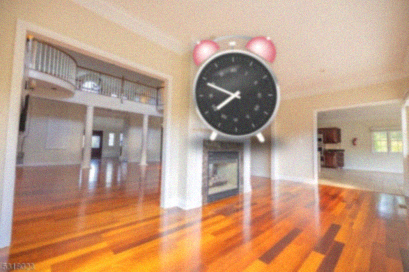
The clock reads 7:49
